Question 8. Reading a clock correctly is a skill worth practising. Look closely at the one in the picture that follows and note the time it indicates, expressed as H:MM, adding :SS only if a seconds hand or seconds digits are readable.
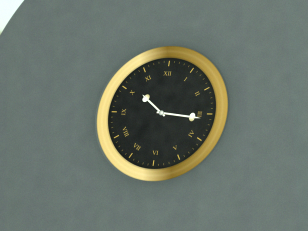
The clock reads 10:16
